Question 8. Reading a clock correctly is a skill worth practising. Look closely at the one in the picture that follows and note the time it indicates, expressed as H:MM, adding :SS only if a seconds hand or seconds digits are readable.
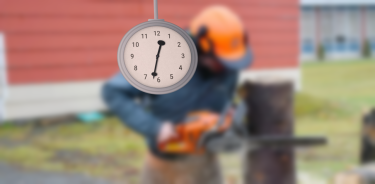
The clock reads 12:32
